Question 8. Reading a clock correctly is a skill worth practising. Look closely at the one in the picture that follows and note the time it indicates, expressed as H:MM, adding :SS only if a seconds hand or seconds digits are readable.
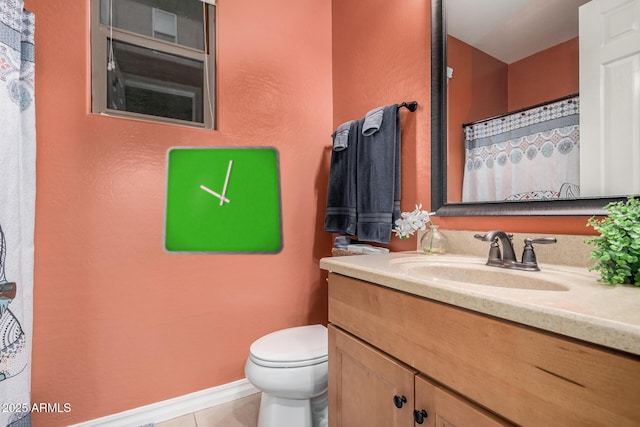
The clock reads 10:02
